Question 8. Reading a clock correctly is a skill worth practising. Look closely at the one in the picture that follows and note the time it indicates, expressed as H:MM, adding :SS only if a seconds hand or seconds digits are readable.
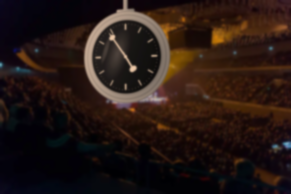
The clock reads 4:54
